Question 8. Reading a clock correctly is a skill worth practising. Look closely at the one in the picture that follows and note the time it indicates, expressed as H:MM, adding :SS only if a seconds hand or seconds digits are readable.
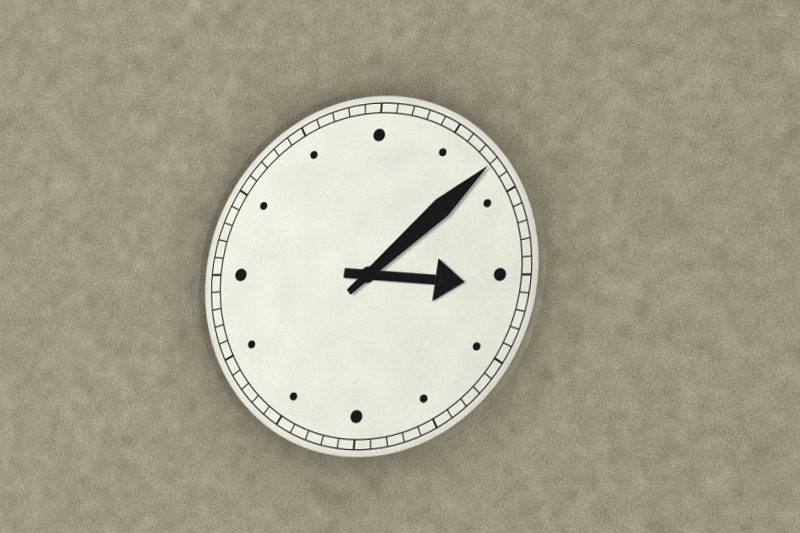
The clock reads 3:08
